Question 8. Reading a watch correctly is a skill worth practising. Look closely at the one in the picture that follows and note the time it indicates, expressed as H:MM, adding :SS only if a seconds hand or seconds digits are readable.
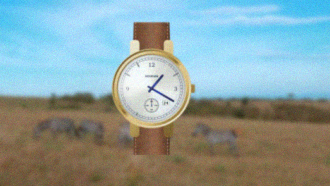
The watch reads 1:20
